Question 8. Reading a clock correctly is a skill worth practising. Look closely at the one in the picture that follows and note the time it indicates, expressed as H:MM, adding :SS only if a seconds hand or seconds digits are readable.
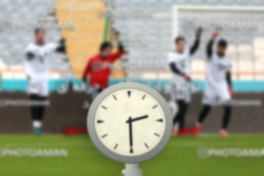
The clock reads 2:30
